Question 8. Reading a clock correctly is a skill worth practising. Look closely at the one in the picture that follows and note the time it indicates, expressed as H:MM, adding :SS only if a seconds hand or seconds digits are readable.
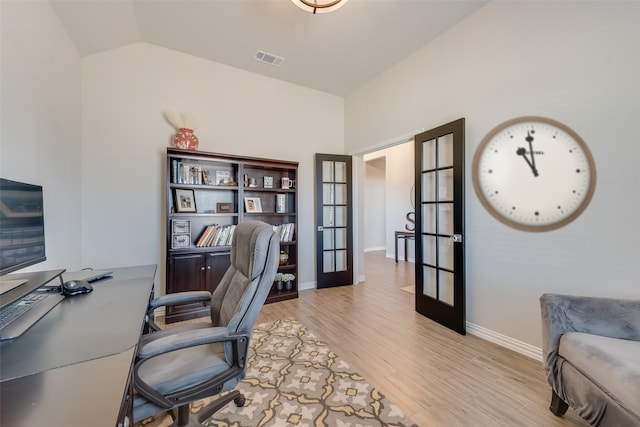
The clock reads 10:59
